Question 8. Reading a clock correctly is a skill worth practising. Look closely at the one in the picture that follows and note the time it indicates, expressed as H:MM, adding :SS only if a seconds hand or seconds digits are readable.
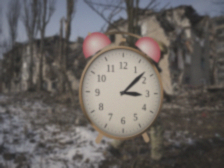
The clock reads 3:08
